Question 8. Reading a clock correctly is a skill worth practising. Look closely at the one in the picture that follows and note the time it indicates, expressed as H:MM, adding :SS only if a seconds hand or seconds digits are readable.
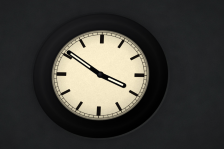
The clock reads 3:51
